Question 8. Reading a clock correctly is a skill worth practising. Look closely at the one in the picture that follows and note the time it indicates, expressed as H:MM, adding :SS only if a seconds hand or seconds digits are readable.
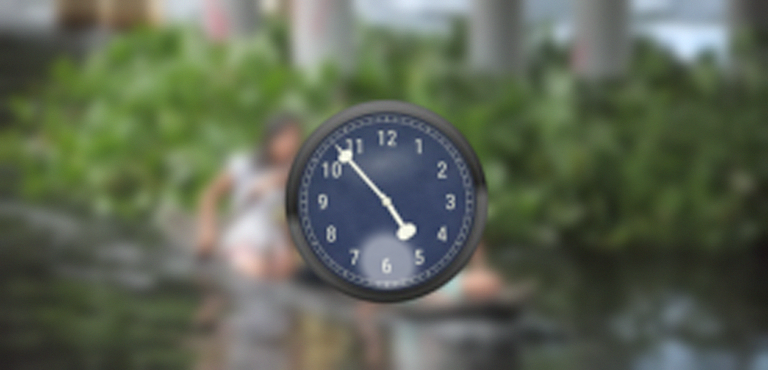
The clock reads 4:53
